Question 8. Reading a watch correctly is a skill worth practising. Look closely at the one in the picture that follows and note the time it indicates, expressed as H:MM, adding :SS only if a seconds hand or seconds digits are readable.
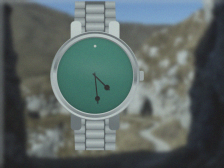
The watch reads 4:29
